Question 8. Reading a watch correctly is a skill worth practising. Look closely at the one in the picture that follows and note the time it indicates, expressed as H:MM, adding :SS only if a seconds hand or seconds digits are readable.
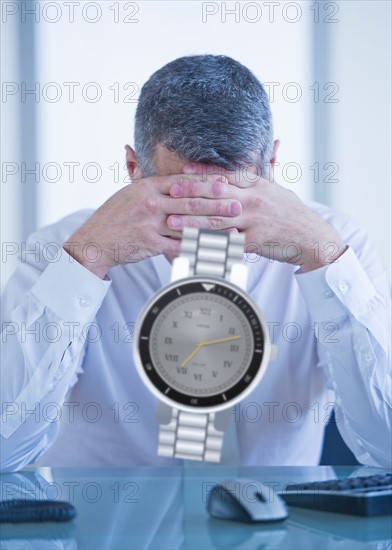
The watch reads 7:12
